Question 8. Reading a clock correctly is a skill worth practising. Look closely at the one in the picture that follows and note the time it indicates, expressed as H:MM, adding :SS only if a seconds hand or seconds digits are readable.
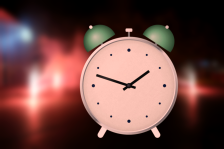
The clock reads 1:48
